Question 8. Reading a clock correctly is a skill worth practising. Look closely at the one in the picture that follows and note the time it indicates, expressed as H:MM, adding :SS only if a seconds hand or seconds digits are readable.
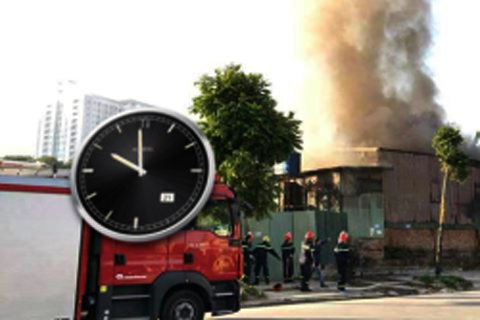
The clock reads 9:59
